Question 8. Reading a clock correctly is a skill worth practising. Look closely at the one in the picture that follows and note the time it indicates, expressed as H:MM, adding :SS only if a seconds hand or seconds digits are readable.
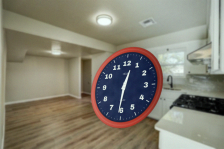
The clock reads 12:31
